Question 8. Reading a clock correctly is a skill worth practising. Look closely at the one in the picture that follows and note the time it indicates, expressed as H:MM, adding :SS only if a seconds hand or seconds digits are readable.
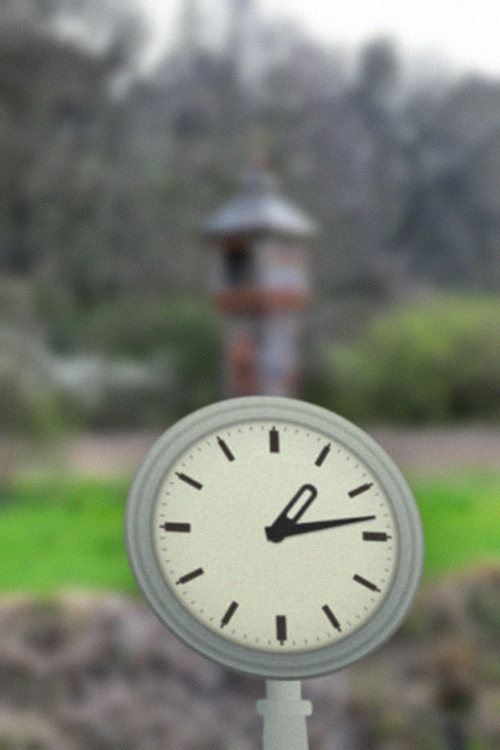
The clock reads 1:13
